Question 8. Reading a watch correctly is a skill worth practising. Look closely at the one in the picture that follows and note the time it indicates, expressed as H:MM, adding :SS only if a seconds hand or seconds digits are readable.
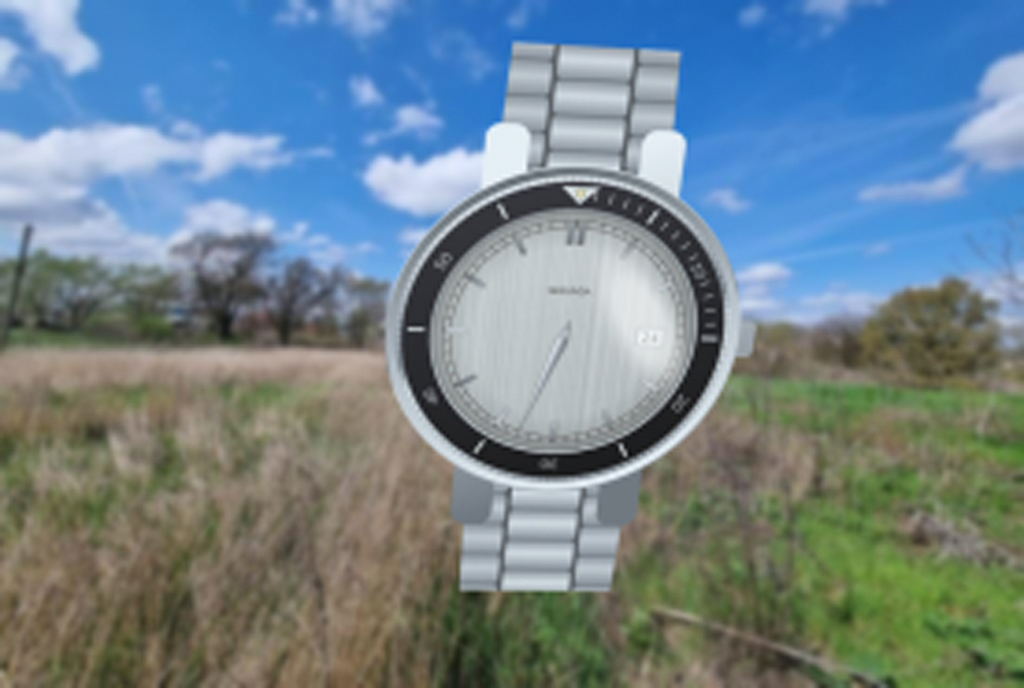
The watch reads 6:33
